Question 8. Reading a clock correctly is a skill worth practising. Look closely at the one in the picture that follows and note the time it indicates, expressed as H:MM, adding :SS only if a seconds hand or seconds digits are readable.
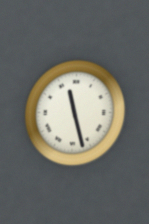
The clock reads 11:27
